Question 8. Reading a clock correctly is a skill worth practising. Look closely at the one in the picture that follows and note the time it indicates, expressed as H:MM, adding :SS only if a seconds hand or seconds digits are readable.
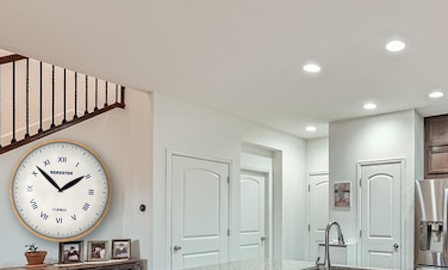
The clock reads 1:52
